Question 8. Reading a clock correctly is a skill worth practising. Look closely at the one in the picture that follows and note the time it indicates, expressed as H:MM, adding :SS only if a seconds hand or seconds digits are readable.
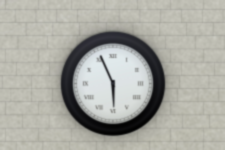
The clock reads 5:56
